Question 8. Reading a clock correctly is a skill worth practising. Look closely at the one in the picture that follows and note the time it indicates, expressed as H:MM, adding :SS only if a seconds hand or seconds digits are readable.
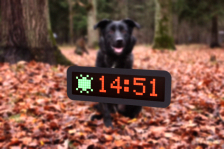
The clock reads 14:51
